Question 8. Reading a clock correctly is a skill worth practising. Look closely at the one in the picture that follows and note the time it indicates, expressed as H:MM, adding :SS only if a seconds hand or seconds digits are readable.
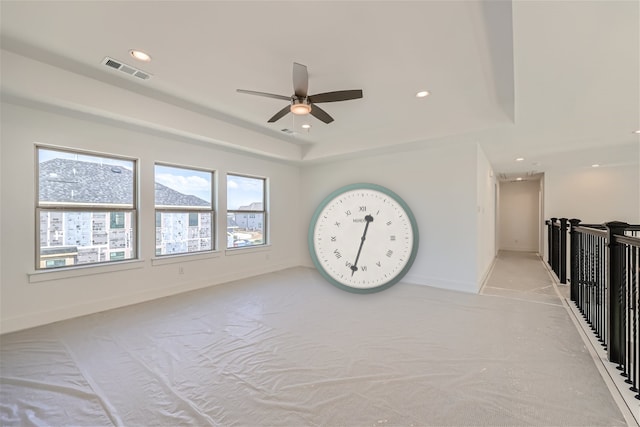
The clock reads 12:33
